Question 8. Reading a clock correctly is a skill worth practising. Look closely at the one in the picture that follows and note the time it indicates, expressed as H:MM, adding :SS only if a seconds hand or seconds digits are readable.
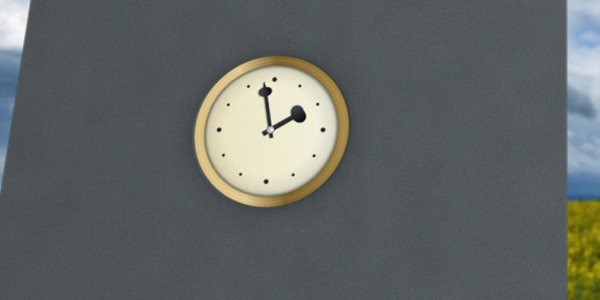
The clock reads 1:58
